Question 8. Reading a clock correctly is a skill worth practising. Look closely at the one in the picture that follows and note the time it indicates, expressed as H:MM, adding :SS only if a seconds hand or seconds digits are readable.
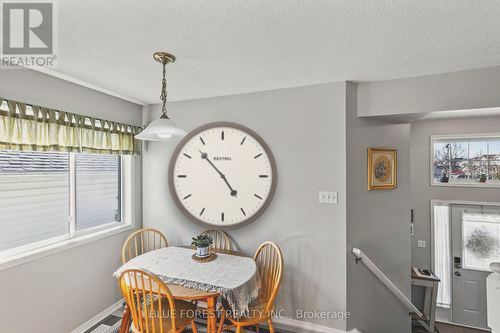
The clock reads 4:53
